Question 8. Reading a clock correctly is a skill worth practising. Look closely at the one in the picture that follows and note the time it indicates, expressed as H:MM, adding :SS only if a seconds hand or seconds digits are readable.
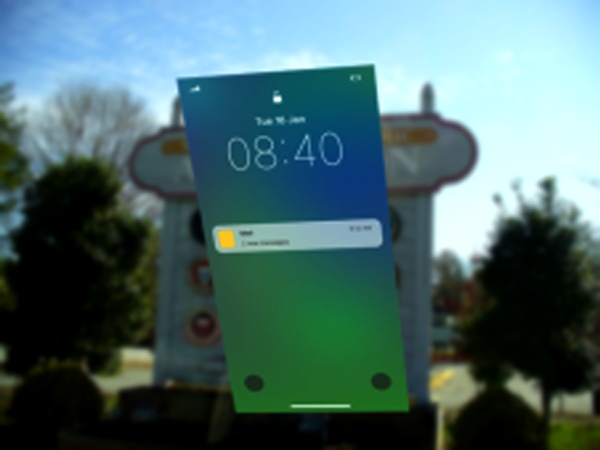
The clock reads 8:40
